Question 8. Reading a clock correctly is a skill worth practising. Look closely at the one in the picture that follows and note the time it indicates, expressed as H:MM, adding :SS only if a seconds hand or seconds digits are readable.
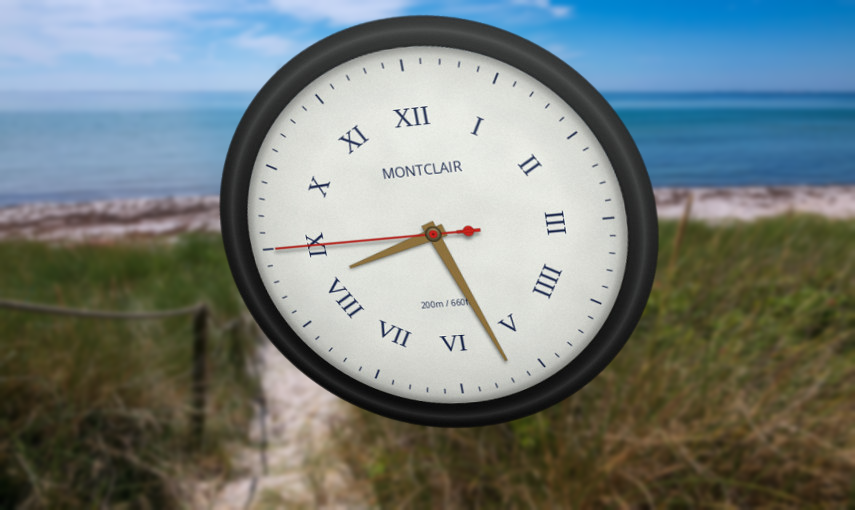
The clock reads 8:26:45
